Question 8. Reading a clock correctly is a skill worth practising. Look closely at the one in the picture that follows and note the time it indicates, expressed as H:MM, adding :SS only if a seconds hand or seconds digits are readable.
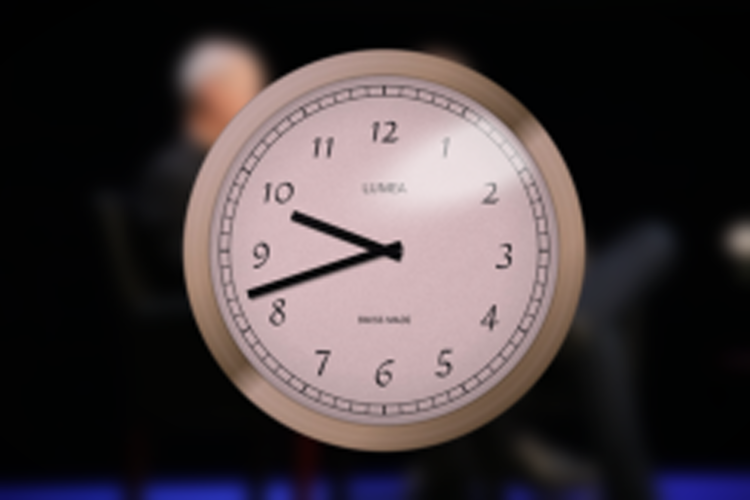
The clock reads 9:42
